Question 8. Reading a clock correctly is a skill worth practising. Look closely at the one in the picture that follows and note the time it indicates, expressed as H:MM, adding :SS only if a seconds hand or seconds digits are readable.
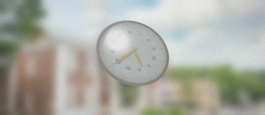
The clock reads 5:40
